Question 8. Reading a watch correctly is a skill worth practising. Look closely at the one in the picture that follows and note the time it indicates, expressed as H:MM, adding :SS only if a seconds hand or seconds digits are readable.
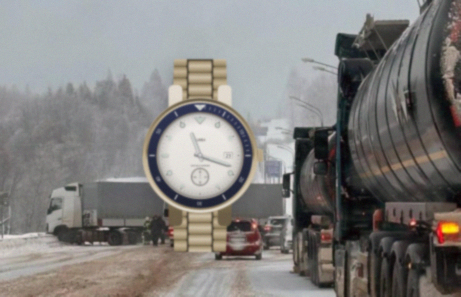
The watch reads 11:18
